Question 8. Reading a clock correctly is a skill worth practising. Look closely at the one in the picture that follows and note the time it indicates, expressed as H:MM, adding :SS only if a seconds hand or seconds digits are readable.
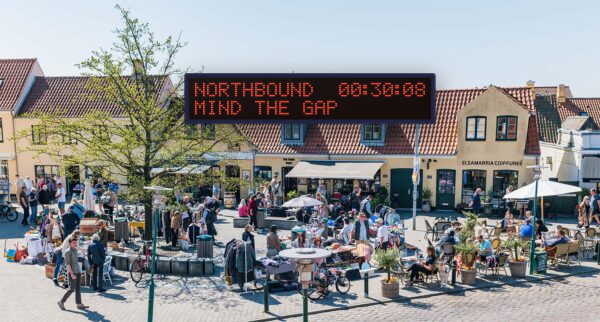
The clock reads 0:30:08
